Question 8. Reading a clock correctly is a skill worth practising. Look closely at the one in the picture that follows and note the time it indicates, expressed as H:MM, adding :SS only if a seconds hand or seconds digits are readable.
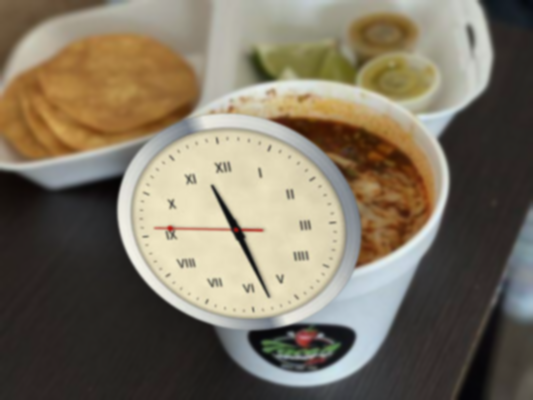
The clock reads 11:27:46
